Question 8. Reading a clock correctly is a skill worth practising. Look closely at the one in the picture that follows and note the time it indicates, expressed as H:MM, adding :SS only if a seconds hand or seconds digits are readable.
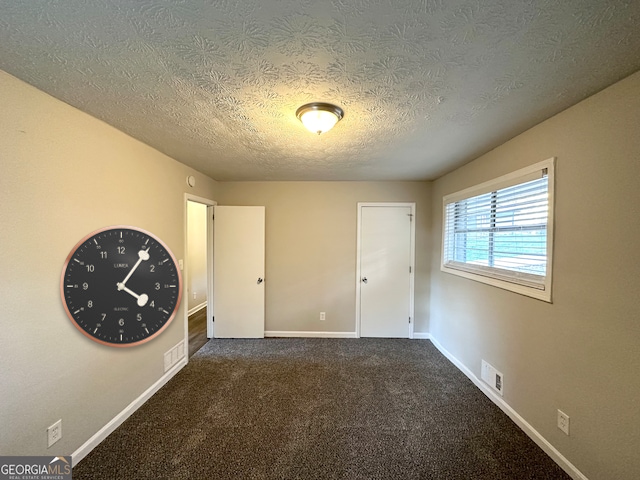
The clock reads 4:06
